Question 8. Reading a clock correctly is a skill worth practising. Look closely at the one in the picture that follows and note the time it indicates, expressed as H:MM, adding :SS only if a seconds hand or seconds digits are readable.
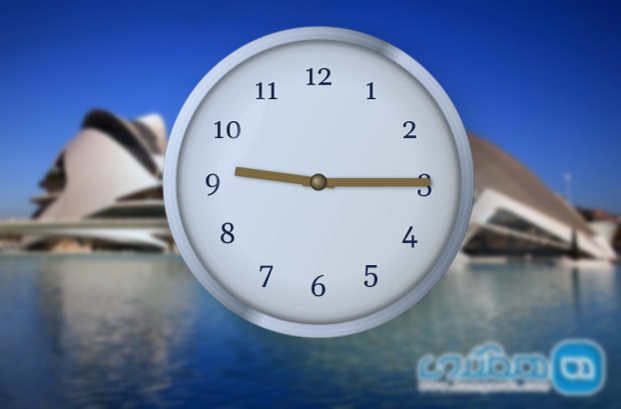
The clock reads 9:15
